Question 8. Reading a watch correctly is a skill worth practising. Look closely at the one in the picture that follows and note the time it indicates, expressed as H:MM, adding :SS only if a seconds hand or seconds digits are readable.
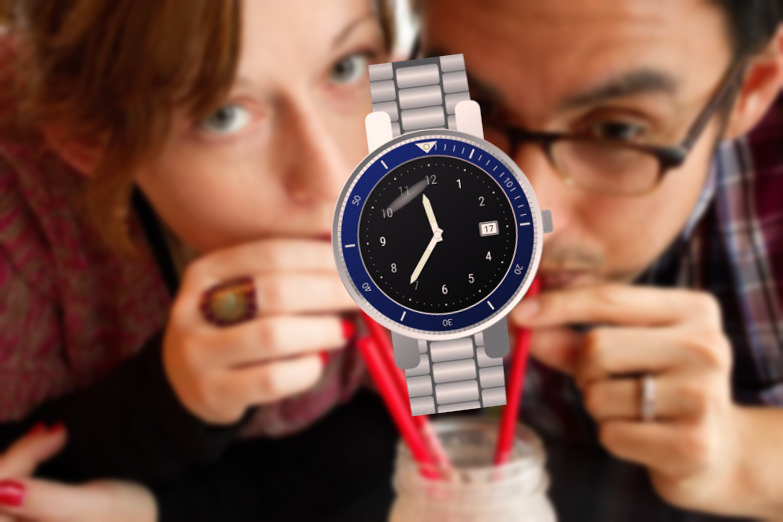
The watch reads 11:36
